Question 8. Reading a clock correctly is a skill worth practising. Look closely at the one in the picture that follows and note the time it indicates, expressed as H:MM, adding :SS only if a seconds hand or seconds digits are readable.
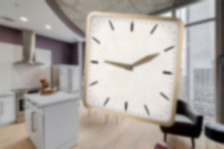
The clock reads 9:10
